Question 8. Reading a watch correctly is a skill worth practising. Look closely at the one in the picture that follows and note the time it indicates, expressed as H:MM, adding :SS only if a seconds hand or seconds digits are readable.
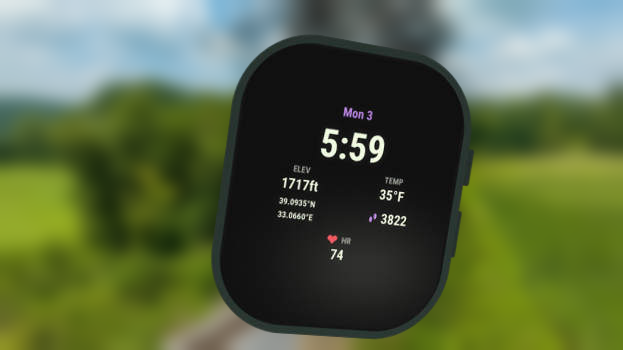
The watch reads 5:59
